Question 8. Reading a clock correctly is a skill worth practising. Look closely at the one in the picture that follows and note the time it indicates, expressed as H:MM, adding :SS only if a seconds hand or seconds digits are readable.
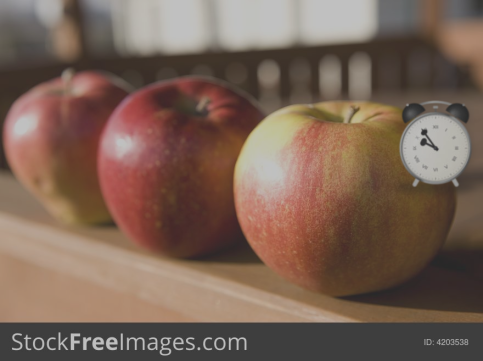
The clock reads 9:54
